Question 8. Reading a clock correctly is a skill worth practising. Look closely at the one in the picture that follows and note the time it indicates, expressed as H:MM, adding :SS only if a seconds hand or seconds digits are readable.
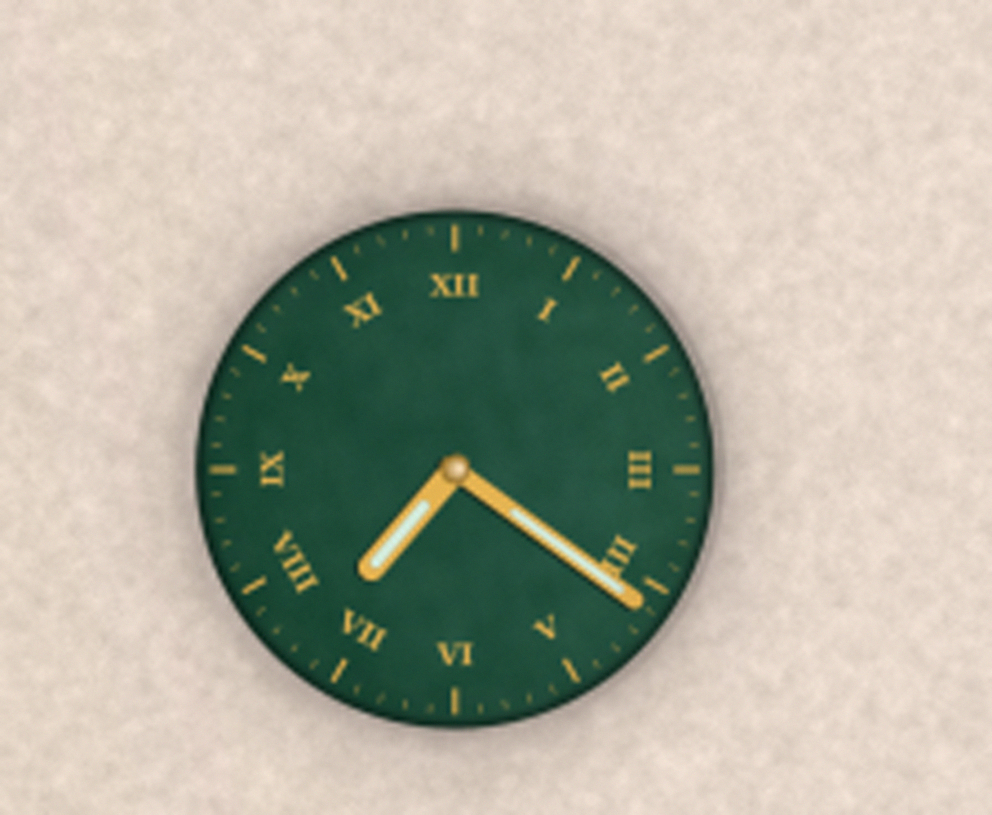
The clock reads 7:21
